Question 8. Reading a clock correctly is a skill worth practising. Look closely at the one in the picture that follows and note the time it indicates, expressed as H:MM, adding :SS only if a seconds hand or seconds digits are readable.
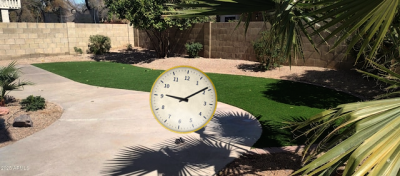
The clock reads 9:09
